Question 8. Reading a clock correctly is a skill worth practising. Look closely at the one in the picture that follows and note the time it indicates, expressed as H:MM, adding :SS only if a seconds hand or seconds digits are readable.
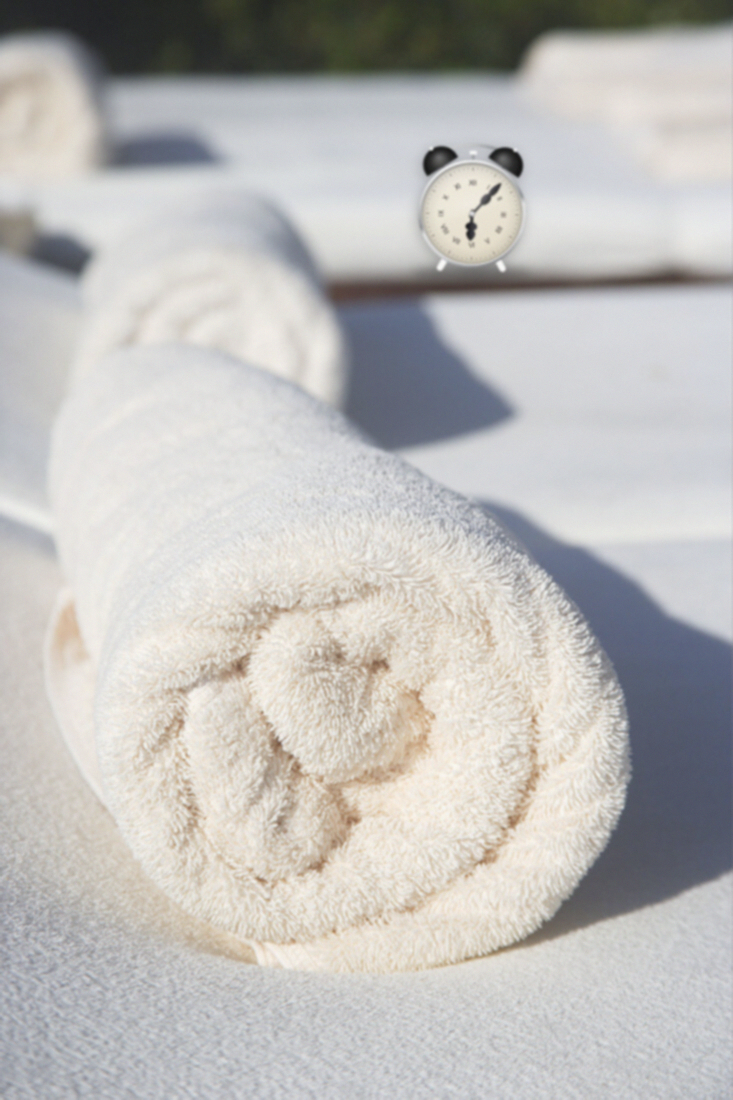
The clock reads 6:07
